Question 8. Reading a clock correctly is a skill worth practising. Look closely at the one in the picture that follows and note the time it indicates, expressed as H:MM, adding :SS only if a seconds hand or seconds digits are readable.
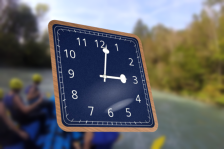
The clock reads 3:02
